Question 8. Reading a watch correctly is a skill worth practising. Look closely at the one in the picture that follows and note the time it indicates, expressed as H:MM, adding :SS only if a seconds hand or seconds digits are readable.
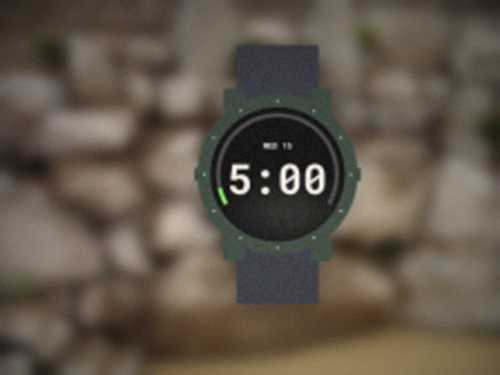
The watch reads 5:00
